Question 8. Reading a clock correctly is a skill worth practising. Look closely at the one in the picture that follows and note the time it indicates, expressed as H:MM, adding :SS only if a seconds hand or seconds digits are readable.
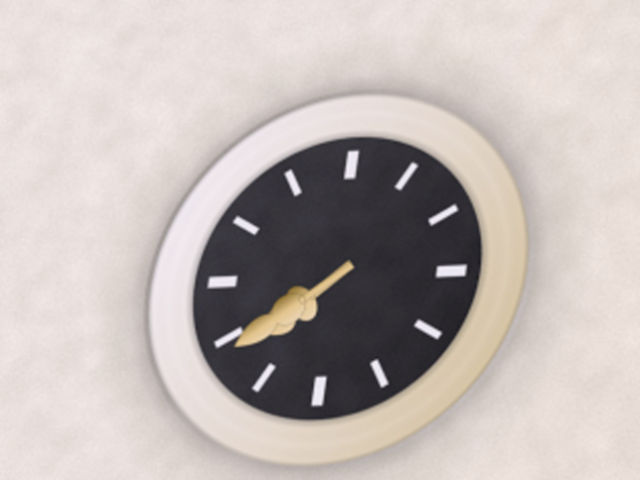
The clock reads 7:39
